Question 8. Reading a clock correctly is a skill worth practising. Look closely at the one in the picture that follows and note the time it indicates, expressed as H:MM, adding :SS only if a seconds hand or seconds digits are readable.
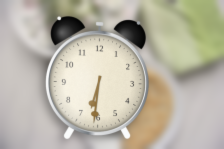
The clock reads 6:31
